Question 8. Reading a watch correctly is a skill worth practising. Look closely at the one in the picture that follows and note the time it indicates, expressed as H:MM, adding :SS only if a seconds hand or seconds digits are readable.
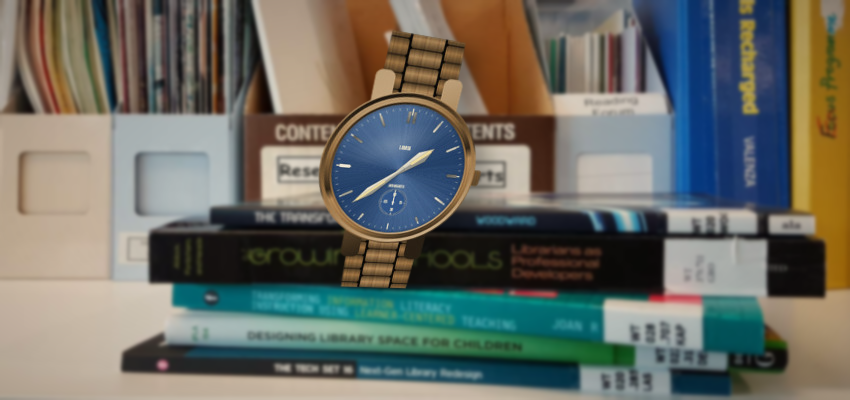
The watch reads 1:38
